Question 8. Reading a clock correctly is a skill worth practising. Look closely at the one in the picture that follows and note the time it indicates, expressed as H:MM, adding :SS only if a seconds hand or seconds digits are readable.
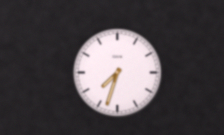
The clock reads 7:33
